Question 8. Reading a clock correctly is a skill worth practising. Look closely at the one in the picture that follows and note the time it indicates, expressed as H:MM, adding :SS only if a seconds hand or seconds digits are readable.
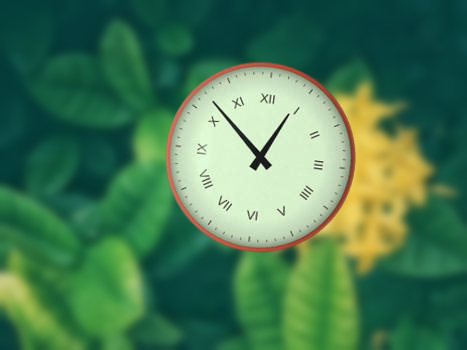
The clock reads 12:52
